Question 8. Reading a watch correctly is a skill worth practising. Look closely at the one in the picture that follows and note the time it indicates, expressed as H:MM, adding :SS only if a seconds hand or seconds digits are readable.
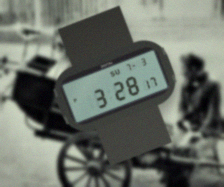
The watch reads 3:28:17
